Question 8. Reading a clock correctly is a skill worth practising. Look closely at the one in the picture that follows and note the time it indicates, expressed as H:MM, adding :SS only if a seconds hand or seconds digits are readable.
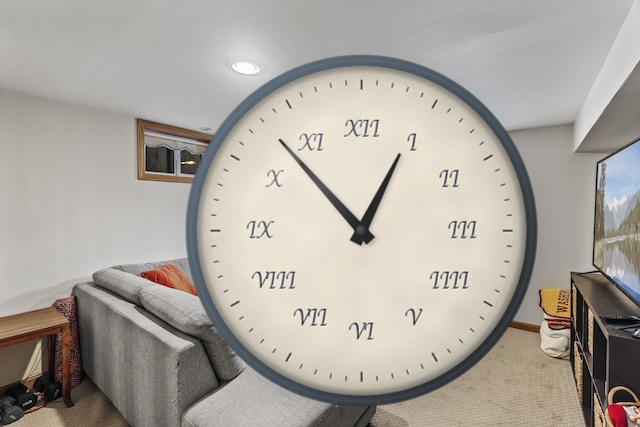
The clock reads 12:53
